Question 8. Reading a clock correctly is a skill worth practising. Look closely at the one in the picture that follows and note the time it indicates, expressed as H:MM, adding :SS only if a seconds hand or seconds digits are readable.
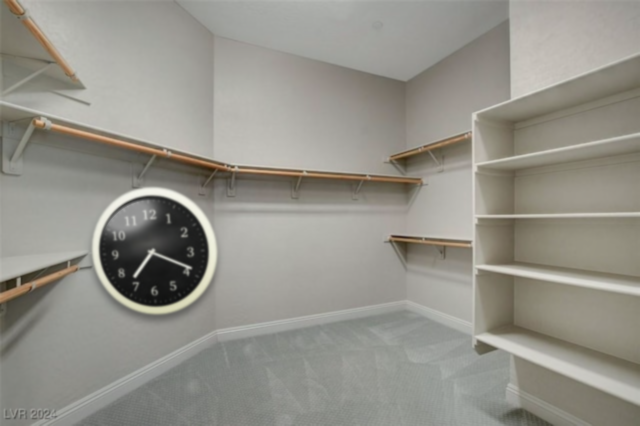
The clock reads 7:19
